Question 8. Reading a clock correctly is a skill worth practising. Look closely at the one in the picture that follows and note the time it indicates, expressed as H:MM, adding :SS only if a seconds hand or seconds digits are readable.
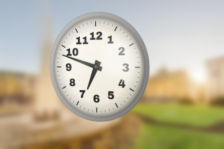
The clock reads 6:48
